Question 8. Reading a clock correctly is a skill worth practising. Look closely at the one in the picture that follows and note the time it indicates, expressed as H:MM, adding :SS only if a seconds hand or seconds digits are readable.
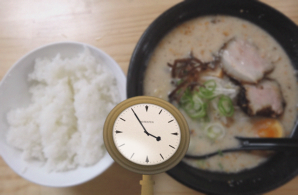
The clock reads 3:55
